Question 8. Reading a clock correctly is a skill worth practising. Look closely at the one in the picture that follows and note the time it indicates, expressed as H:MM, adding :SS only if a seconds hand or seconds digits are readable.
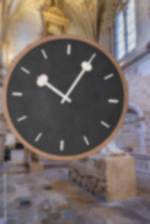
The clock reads 10:05
